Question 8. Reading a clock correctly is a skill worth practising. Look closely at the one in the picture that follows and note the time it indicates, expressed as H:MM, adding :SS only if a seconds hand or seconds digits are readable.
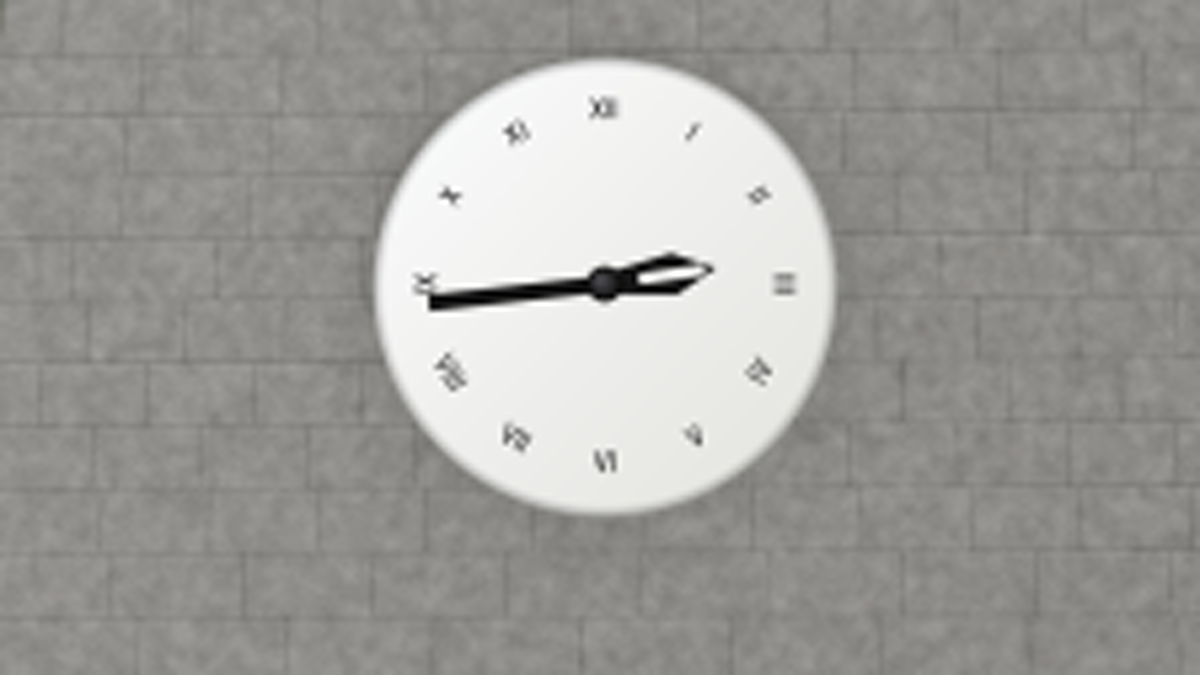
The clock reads 2:44
